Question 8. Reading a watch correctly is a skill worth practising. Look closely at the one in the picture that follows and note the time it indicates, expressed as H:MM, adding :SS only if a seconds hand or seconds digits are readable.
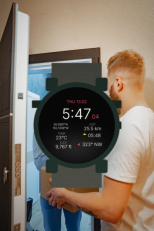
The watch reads 5:47
